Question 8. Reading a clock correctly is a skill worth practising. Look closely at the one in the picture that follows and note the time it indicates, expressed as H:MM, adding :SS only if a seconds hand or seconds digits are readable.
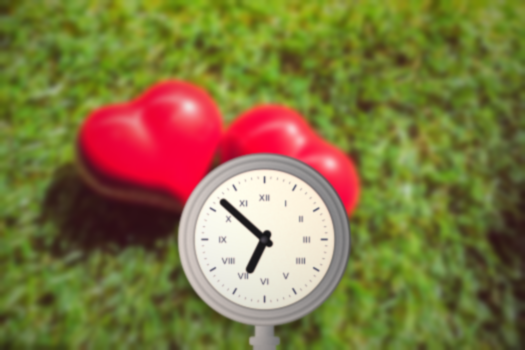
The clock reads 6:52
